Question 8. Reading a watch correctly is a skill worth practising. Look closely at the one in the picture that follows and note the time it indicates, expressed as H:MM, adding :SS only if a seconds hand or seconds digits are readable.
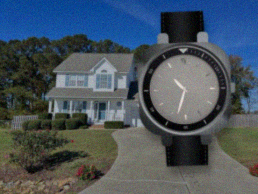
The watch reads 10:33
